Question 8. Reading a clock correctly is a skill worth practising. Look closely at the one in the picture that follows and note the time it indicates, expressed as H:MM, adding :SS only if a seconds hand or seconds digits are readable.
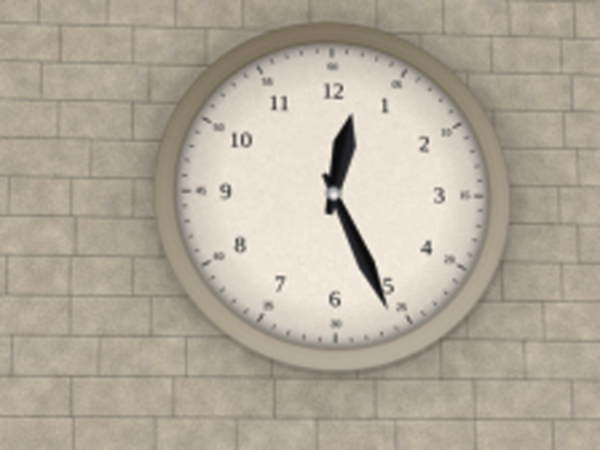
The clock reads 12:26
